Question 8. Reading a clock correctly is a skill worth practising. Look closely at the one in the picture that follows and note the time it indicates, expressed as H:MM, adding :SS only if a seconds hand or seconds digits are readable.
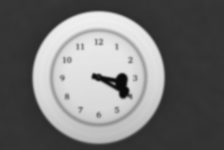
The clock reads 3:20
